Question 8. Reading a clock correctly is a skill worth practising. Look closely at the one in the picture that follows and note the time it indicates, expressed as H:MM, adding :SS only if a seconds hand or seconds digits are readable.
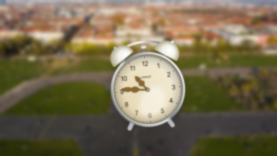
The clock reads 10:46
